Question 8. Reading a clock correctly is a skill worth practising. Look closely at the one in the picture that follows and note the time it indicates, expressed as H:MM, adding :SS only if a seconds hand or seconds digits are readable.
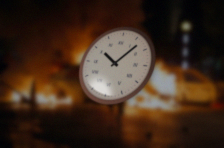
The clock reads 10:07
